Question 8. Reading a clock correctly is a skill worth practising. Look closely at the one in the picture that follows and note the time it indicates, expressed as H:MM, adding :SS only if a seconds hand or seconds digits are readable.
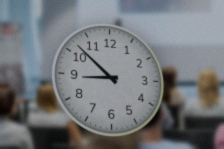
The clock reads 8:52
